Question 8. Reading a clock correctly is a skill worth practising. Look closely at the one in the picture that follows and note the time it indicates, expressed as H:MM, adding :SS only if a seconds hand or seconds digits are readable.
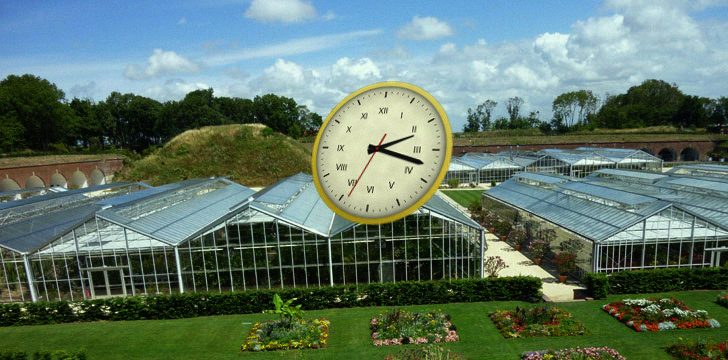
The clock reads 2:17:34
